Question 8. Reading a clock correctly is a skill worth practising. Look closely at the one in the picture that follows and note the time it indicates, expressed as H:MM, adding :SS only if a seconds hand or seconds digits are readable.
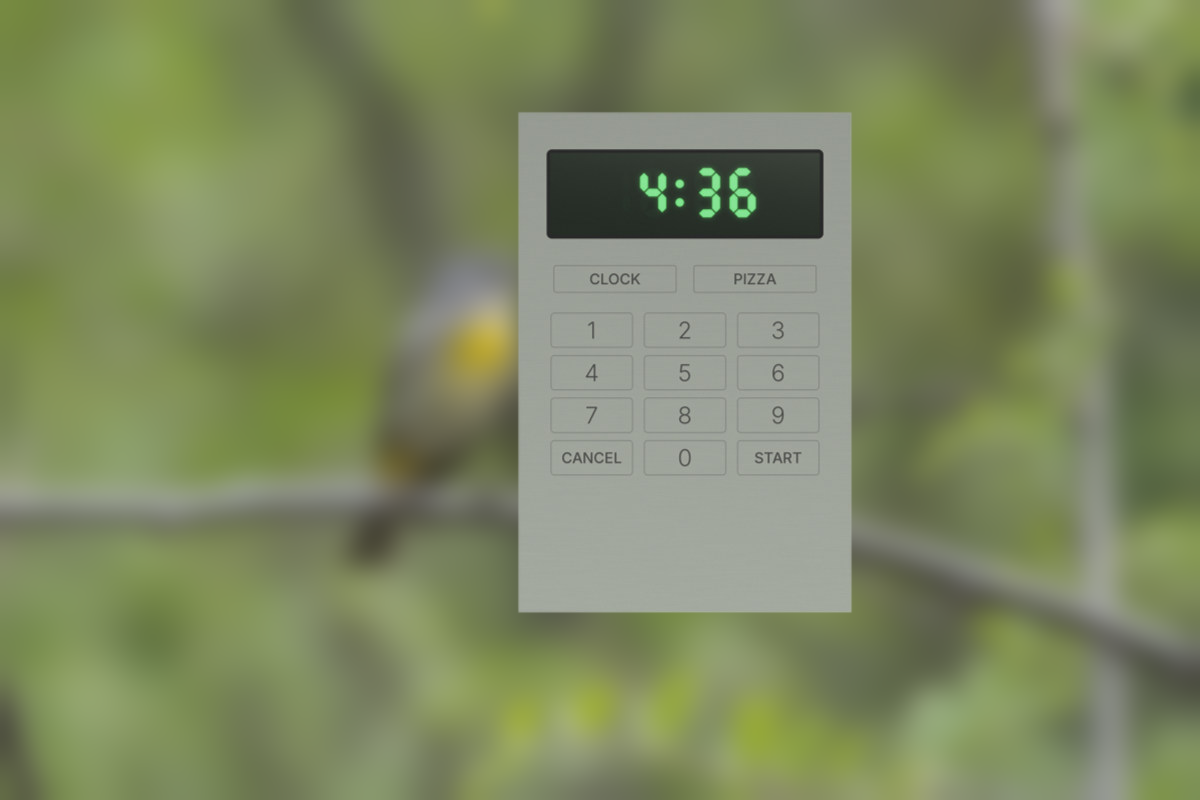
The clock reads 4:36
